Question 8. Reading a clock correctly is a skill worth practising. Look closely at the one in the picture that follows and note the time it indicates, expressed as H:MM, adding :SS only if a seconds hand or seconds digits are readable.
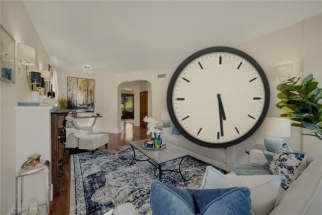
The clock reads 5:29
